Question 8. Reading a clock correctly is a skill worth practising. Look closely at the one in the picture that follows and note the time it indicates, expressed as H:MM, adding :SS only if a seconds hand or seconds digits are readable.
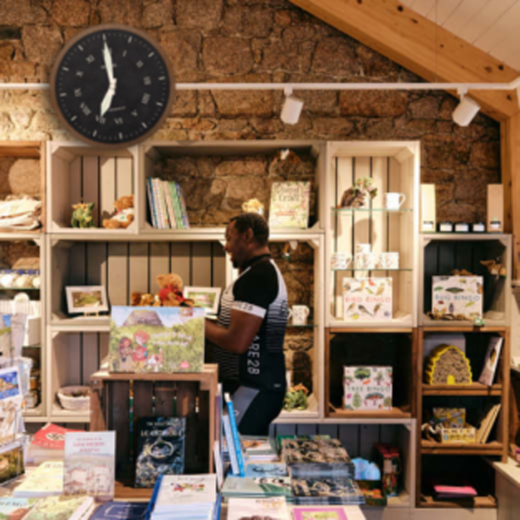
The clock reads 7:00
